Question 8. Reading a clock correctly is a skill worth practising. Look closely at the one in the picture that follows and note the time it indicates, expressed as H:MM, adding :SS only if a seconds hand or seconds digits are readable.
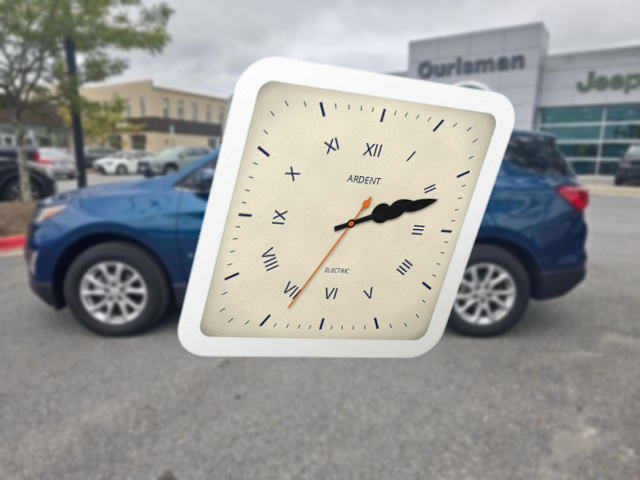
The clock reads 2:11:34
